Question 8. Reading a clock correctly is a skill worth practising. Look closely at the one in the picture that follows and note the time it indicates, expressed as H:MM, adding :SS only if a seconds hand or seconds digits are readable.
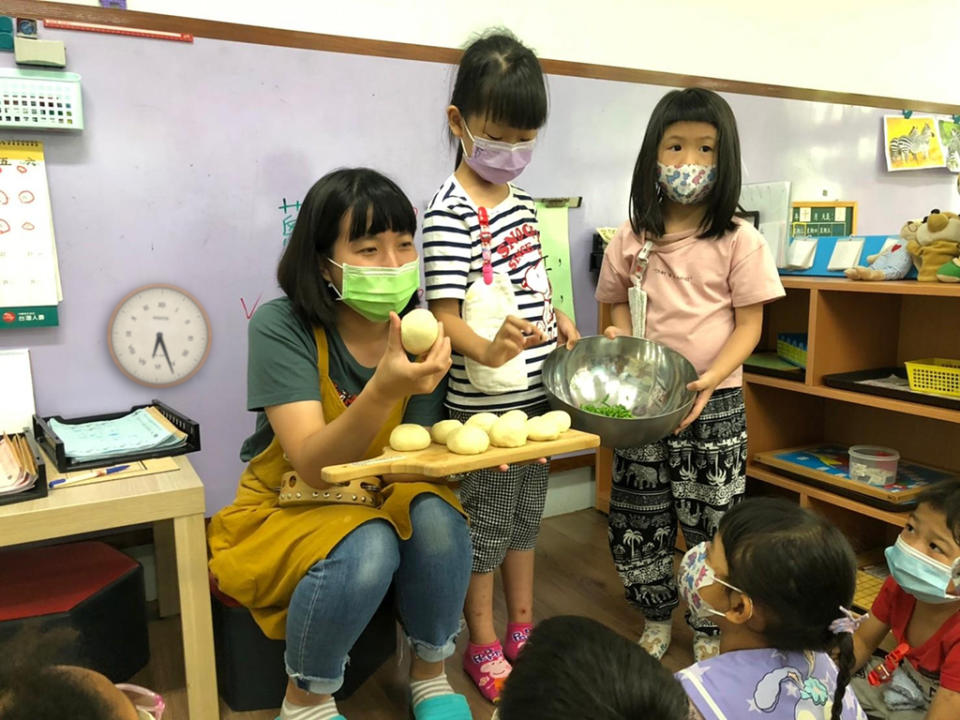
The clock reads 6:26
